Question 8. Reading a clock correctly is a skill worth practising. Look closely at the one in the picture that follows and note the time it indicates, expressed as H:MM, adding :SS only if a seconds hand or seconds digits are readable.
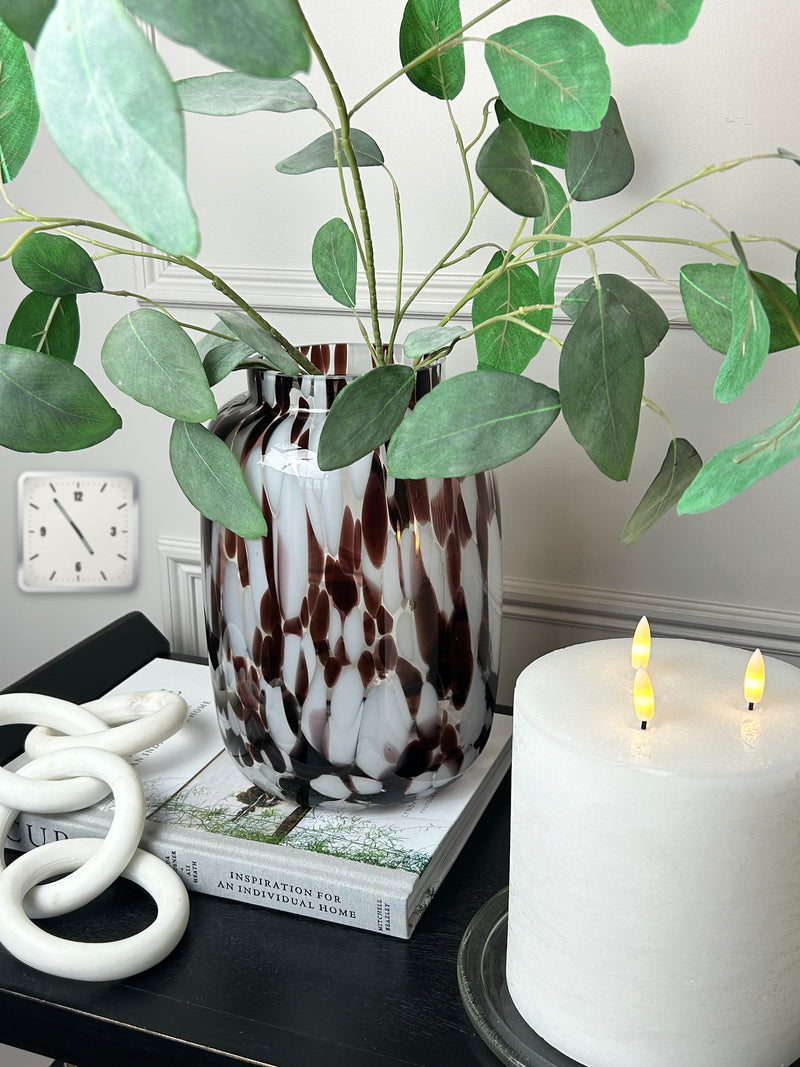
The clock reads 4:54
